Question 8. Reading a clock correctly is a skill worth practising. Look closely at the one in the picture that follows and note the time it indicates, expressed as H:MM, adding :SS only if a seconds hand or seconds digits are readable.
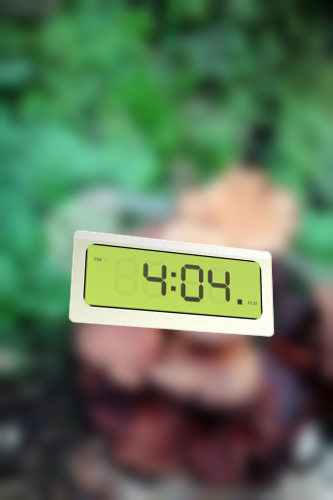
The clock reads 4:04
